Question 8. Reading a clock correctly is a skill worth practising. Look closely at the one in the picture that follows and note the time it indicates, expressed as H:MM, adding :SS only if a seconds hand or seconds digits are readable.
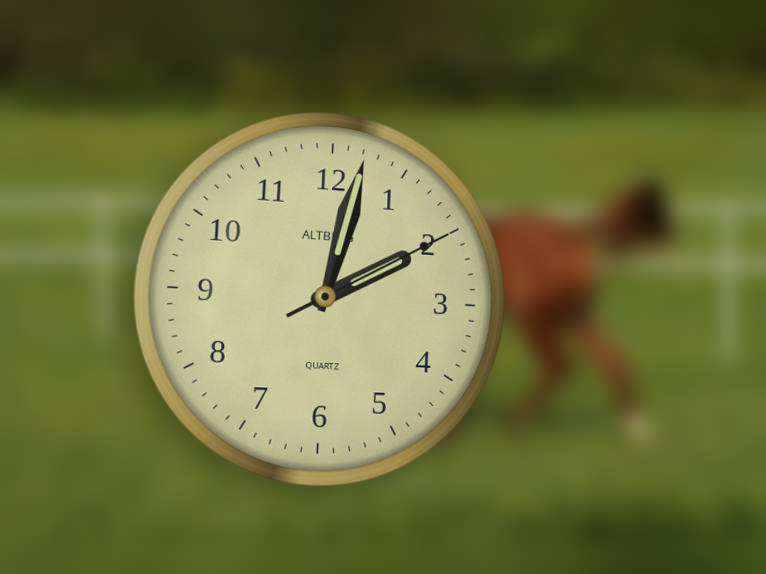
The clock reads 2:02:10
